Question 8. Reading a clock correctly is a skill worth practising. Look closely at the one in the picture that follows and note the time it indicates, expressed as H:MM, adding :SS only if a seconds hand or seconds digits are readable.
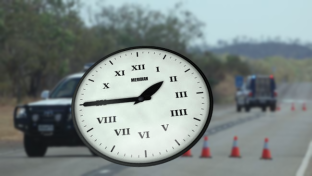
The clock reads 1:45
